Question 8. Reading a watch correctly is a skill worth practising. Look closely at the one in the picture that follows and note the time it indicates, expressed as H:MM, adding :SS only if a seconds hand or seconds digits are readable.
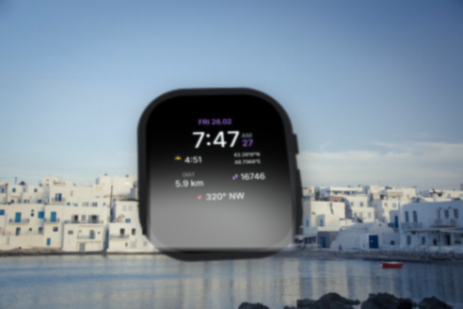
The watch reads 7:47
